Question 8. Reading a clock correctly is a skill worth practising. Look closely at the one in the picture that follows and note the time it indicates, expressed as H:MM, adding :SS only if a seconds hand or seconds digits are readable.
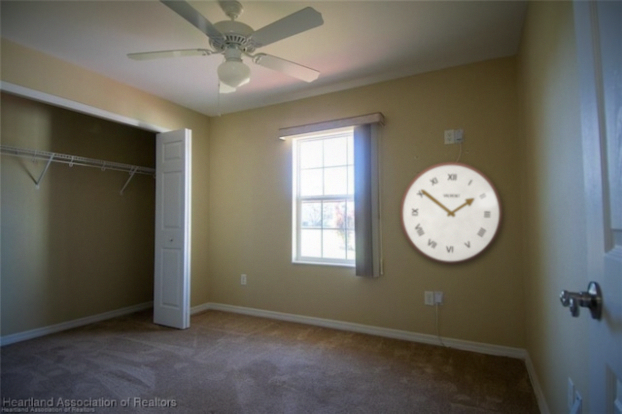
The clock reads 1:51
